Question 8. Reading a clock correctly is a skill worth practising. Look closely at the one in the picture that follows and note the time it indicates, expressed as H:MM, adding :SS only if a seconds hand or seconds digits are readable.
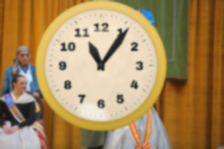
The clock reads 11:06
